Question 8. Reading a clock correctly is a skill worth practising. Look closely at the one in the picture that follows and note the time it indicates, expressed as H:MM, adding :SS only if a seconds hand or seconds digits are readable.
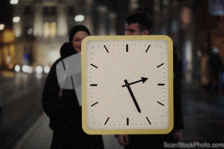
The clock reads 2:26
